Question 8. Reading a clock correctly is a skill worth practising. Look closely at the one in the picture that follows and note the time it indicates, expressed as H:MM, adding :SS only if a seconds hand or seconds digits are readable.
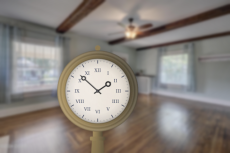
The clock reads 1:52
